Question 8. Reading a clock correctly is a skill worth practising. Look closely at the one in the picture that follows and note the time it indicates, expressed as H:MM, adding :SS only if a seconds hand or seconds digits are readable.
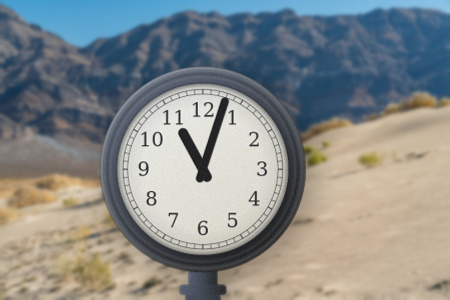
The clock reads 11:03
